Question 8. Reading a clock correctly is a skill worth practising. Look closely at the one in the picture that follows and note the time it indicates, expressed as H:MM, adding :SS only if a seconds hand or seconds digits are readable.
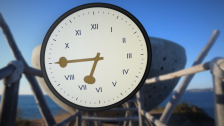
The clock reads 6:45
